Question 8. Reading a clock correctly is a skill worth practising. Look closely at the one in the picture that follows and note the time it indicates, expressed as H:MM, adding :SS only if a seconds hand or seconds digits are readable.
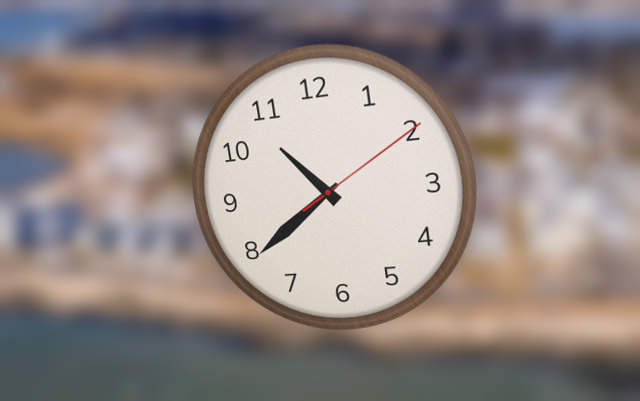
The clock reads 10:39:10
